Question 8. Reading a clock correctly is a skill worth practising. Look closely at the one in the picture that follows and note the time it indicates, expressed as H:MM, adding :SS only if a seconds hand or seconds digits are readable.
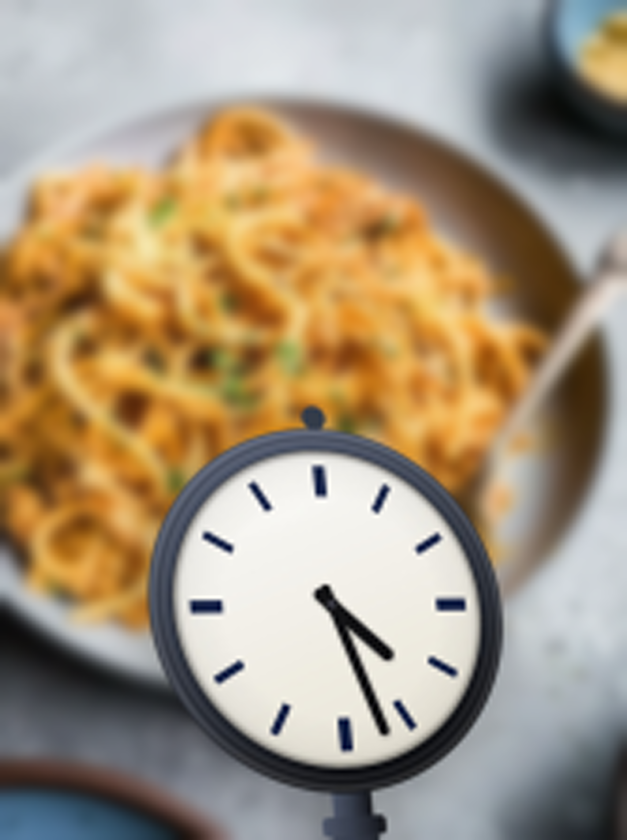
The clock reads 4:27
